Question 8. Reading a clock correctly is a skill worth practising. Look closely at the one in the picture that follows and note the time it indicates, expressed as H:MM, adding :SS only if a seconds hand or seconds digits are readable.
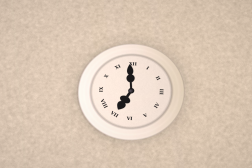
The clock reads 6:59
